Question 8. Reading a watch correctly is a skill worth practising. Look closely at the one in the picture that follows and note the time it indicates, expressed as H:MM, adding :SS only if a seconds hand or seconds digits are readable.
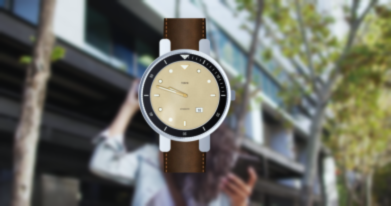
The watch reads 9:48
